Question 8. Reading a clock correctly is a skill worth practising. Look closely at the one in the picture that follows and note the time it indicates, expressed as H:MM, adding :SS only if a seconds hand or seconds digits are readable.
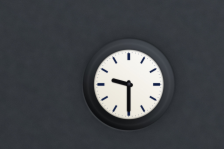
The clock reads 9:30
